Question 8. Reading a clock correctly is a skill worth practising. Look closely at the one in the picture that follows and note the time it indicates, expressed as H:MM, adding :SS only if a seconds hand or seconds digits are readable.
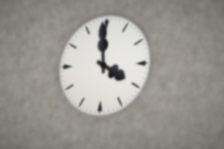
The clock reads 3:59
